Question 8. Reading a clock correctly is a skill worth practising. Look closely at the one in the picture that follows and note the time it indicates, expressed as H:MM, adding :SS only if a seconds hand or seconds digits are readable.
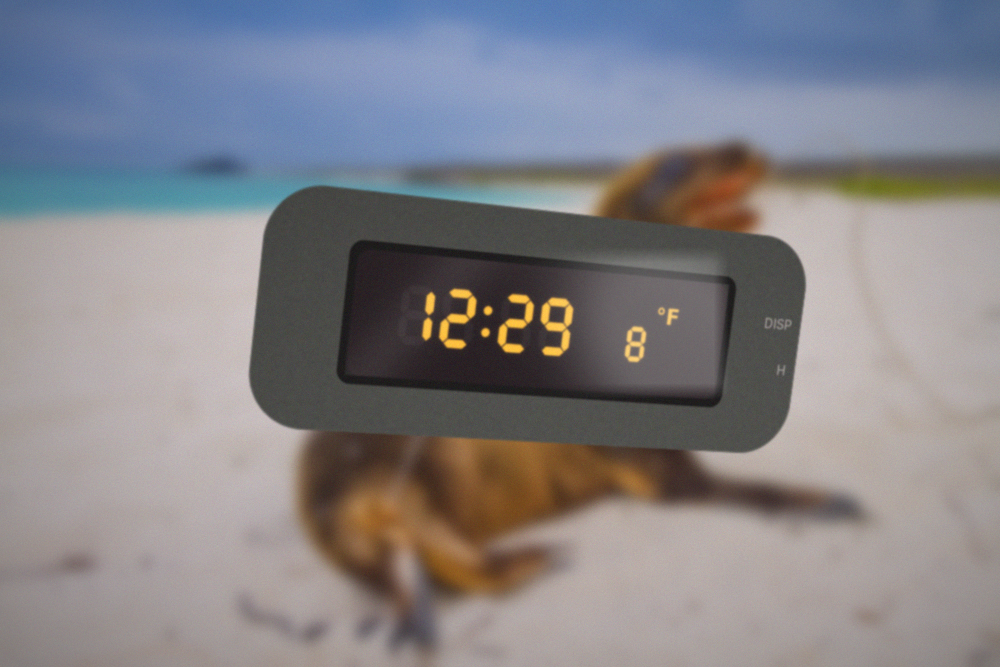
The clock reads 12:29
